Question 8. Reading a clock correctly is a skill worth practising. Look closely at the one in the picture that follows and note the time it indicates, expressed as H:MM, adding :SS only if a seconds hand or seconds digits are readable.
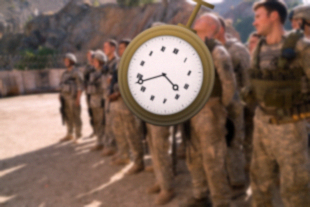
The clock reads 3:38
